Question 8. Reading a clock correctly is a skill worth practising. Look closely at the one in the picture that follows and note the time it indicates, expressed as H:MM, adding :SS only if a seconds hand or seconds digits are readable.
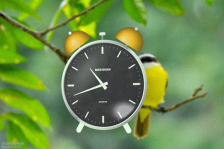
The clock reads 10:42
